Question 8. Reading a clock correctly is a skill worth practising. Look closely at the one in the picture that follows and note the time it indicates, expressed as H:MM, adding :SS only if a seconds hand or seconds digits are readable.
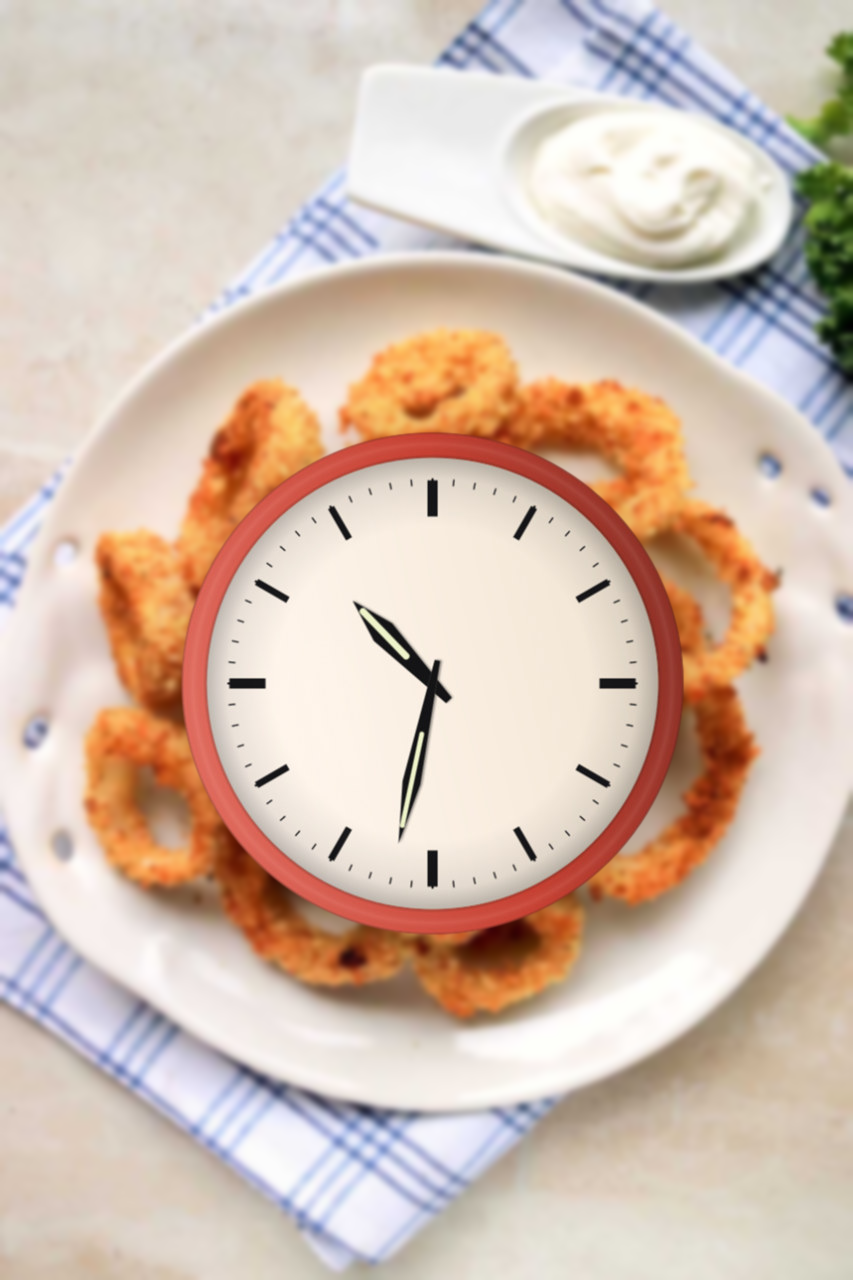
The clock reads 10:32
